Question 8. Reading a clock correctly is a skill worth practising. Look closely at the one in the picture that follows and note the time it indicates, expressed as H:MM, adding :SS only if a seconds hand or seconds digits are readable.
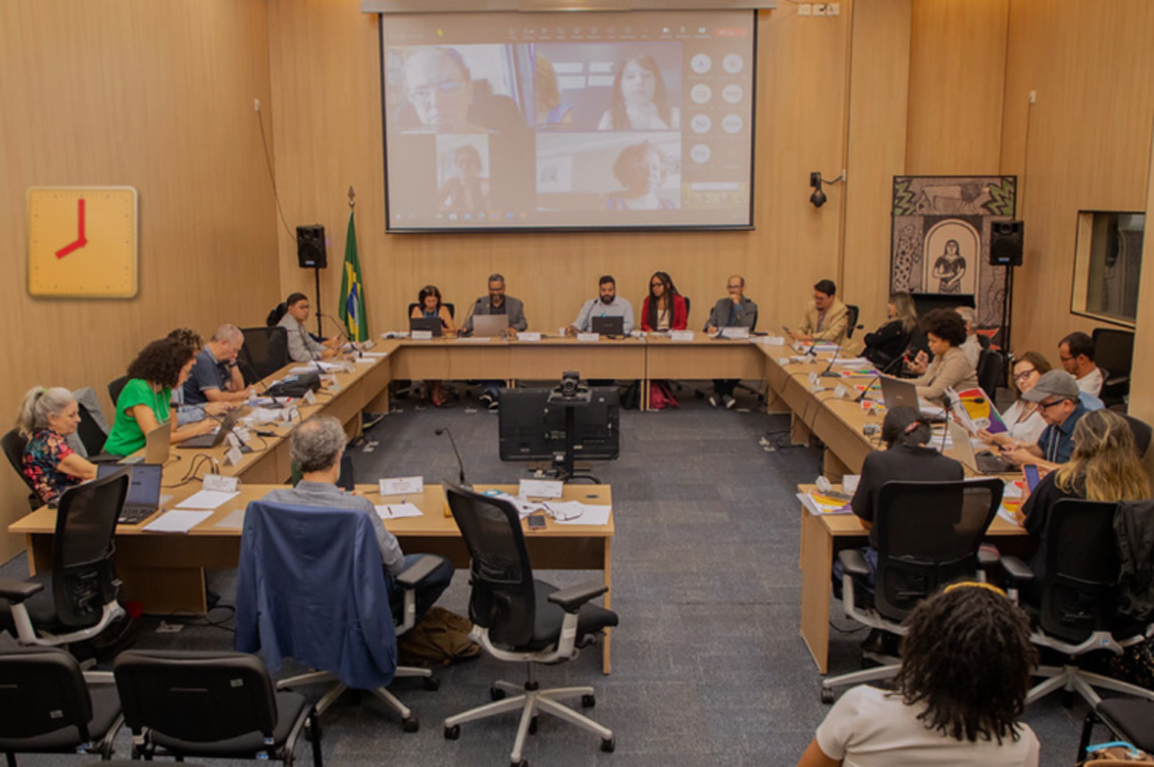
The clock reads 8:00
